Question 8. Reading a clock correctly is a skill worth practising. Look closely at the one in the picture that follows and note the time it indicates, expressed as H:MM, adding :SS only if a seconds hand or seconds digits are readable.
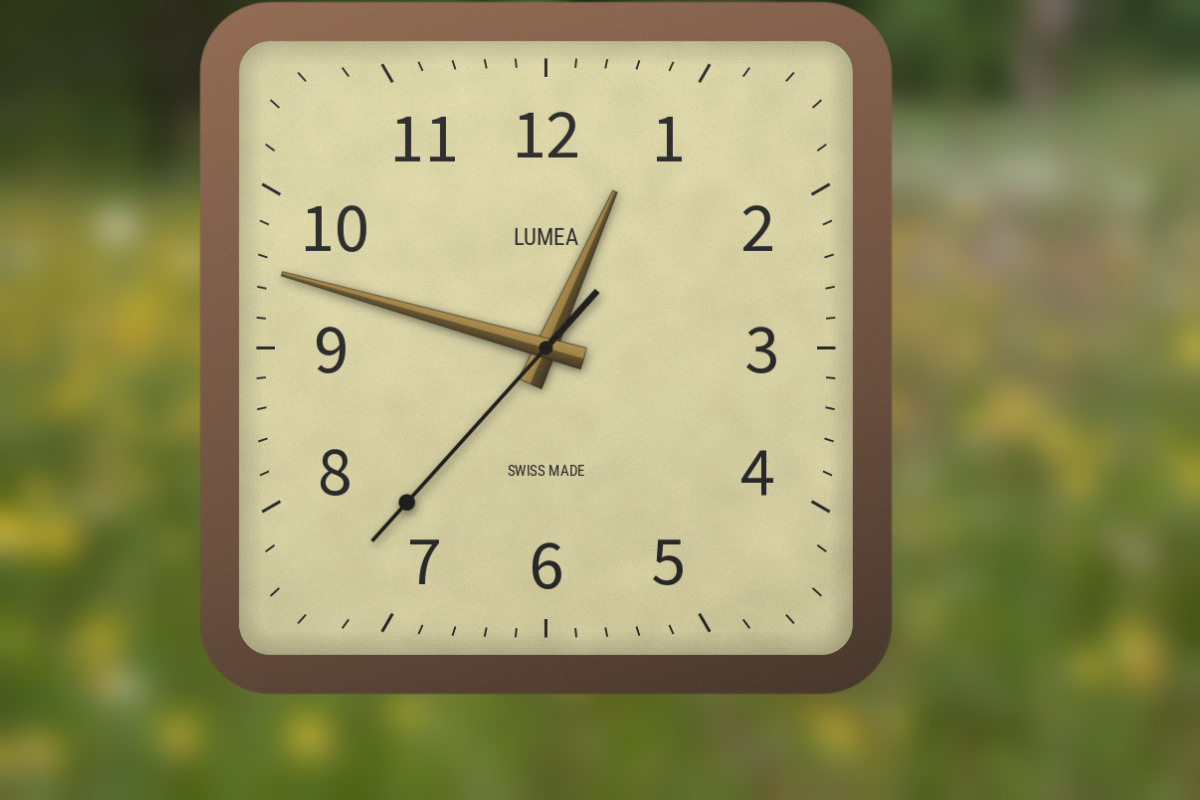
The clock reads 12:47:37
